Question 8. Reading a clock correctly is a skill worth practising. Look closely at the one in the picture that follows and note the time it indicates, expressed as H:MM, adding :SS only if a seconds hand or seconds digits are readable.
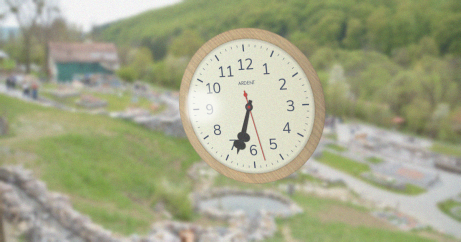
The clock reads 6:33:28
